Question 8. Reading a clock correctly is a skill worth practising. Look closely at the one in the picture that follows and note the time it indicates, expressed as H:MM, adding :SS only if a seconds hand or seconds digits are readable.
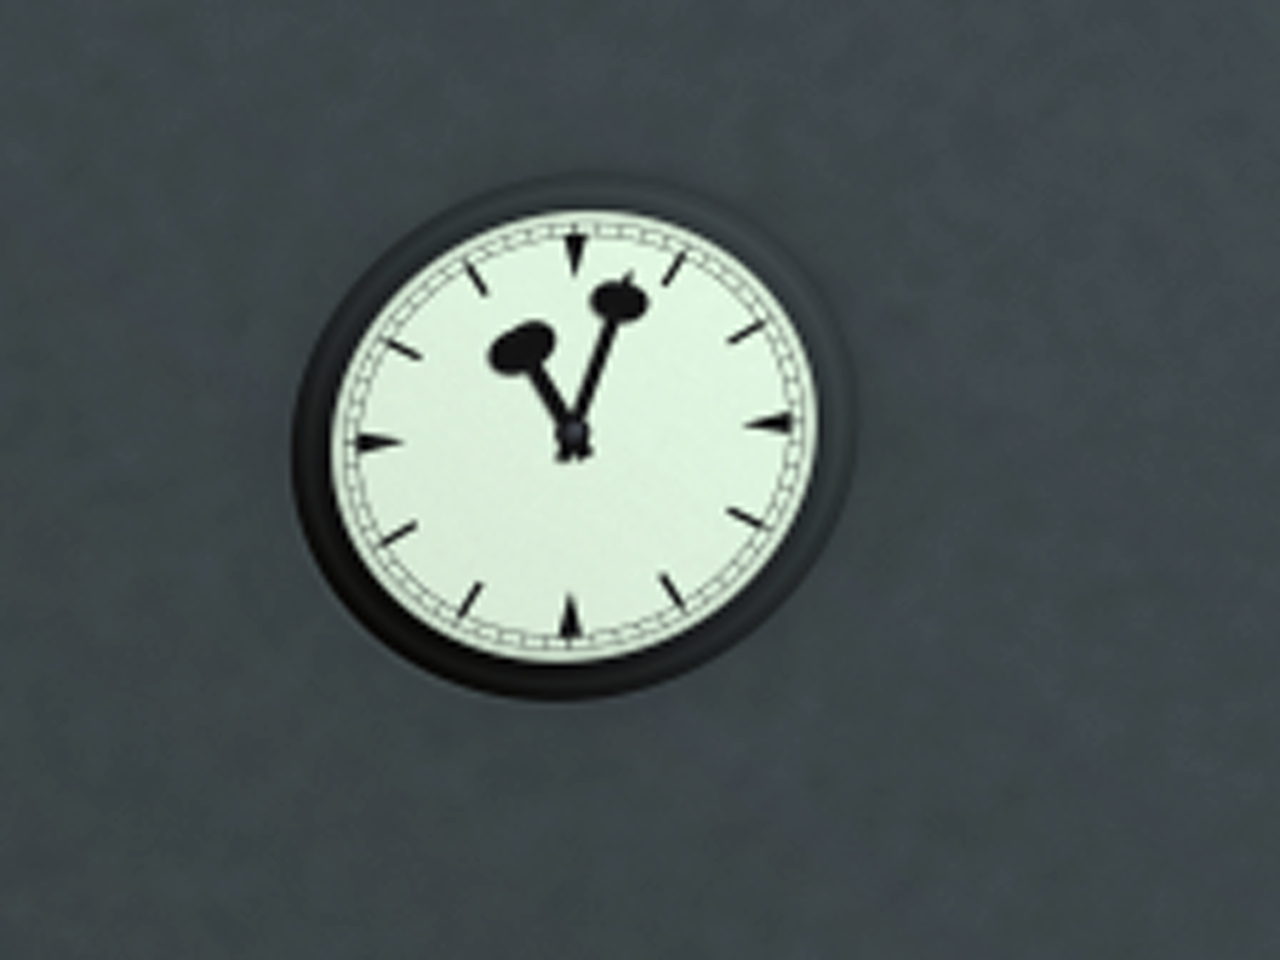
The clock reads 11:03
